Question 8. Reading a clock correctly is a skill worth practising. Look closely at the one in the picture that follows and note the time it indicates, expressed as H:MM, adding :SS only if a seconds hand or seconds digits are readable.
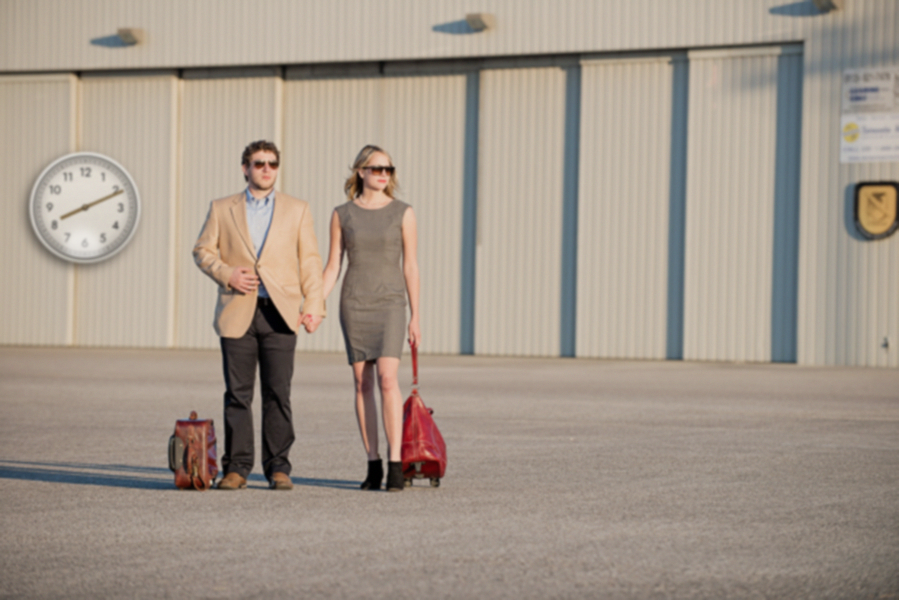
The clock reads 8:11
